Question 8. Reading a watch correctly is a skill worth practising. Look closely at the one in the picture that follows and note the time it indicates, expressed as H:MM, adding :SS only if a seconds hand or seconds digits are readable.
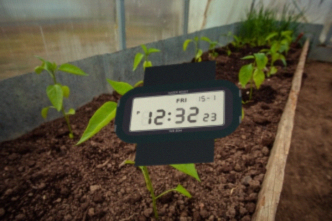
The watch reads 12:32
